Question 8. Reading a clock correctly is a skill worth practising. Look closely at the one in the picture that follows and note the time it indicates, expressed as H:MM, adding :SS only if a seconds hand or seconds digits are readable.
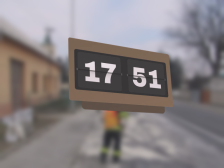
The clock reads 17:51
